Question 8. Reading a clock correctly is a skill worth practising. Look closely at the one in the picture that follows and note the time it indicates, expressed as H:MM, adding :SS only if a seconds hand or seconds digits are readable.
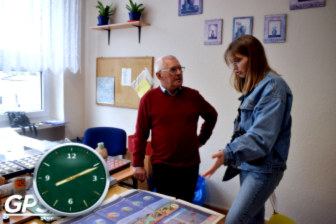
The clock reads 8:11
